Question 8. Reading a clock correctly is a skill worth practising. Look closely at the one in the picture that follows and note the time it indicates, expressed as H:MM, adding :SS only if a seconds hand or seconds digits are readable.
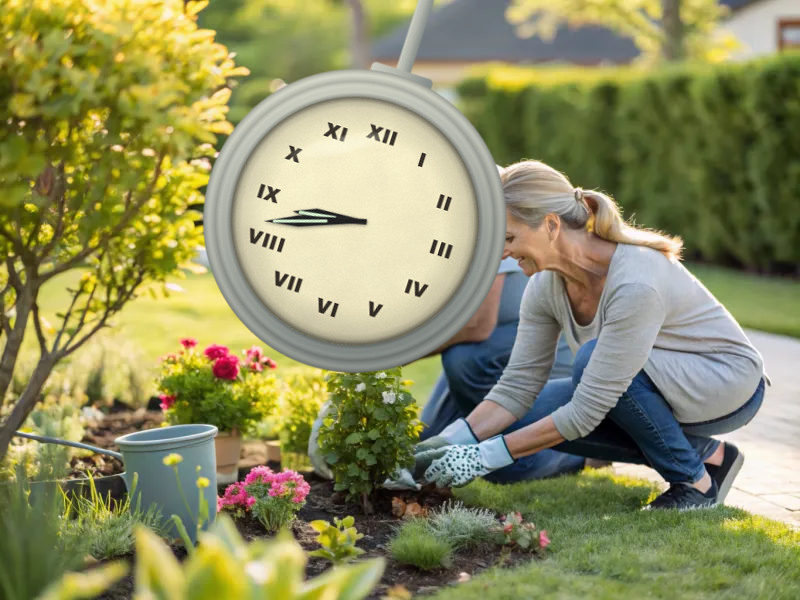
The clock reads 8:42
